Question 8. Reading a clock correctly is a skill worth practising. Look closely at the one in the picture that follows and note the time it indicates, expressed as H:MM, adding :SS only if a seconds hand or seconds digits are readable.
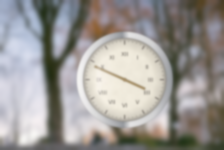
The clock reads 3:49
